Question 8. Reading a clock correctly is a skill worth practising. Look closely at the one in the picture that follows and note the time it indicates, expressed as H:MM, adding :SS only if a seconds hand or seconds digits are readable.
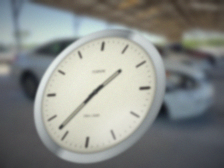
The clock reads 1:37
